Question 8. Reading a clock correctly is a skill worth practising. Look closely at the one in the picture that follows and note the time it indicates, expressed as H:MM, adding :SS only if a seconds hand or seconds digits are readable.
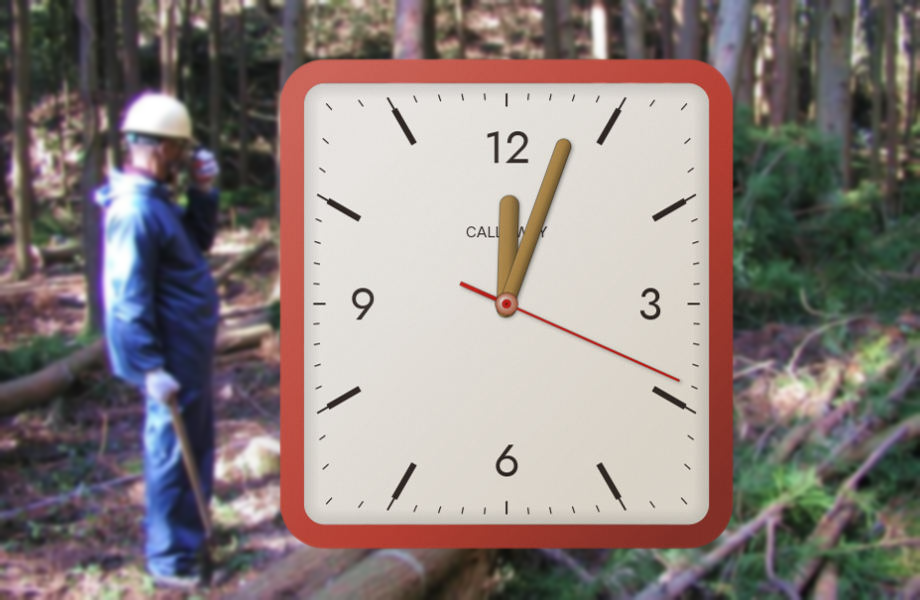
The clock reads 12:03:19
